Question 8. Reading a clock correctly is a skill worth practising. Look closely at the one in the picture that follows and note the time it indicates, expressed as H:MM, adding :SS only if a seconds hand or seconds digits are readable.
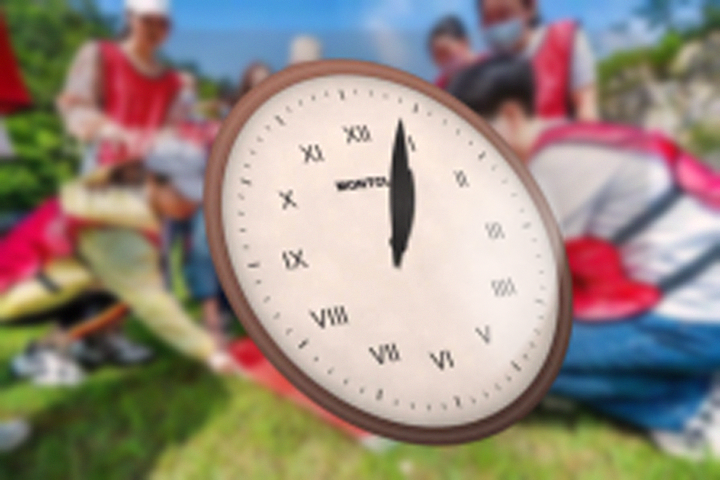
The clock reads 1:04
